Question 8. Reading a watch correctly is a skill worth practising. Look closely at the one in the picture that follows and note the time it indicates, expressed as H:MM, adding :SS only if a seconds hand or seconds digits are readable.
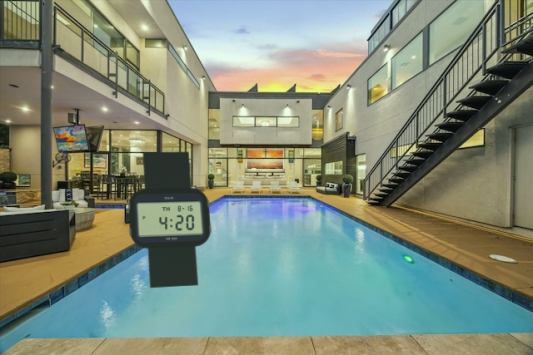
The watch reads 4:20
